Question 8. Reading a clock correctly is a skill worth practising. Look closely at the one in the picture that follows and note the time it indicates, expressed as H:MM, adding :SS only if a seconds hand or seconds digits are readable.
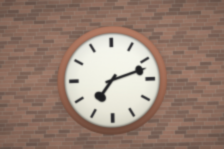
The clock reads 7:12
